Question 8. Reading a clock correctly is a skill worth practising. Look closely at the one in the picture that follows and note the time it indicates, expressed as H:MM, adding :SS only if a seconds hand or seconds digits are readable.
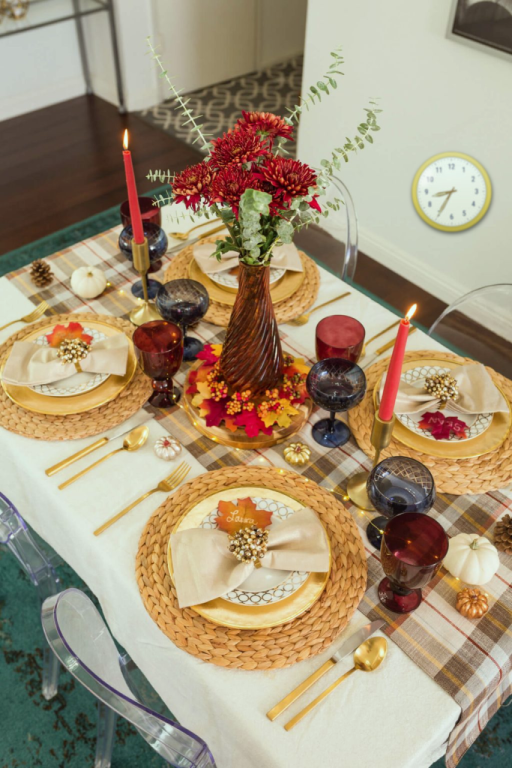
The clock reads 8:35
